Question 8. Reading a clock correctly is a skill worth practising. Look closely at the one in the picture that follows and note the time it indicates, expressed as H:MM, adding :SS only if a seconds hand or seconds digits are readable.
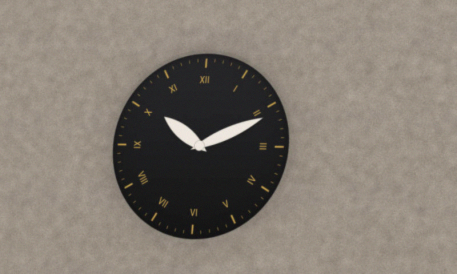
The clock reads 10:11
